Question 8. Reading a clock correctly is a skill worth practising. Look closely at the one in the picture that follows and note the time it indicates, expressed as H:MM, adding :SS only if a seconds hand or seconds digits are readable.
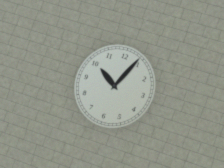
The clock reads 10:04
